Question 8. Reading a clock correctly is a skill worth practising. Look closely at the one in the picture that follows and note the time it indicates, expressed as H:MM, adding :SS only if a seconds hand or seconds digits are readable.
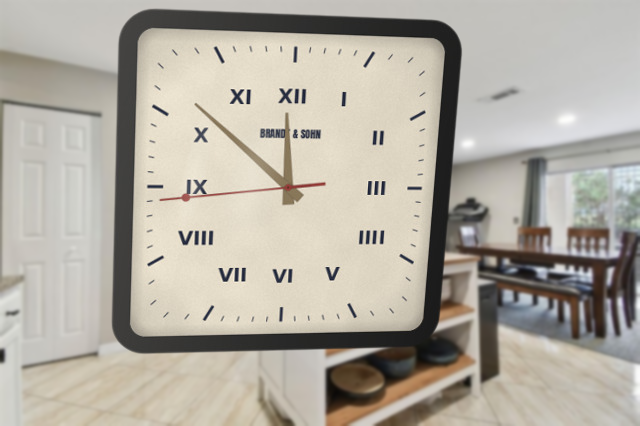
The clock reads 11:51:44
